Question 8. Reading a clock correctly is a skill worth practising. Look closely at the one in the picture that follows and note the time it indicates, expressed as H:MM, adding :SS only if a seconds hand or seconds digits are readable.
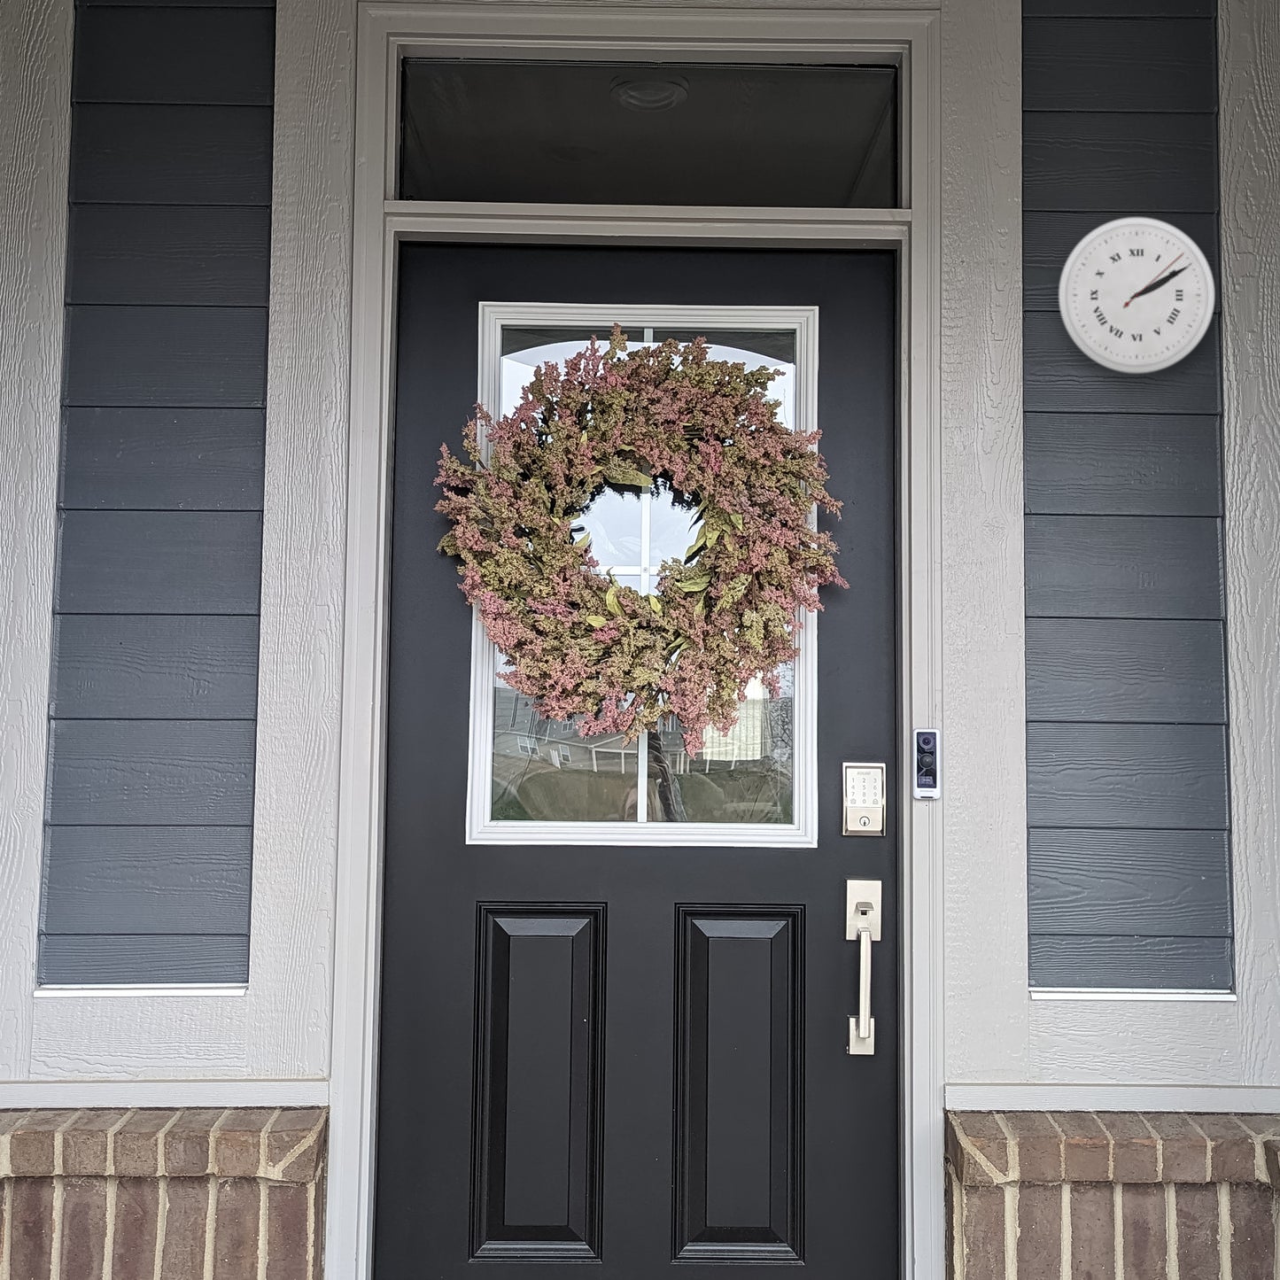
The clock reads 2:10:08
